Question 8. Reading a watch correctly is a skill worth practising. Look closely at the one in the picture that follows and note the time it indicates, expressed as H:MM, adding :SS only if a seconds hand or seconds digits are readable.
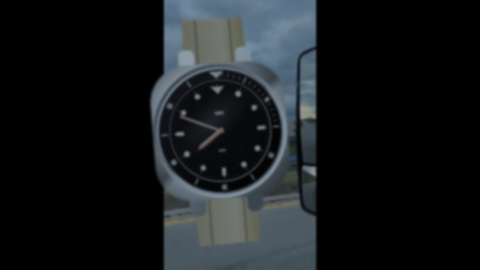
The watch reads 7:49
